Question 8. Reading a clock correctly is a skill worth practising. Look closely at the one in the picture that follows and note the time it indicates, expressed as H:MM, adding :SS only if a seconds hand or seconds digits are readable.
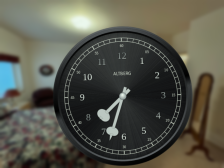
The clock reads 7:33
